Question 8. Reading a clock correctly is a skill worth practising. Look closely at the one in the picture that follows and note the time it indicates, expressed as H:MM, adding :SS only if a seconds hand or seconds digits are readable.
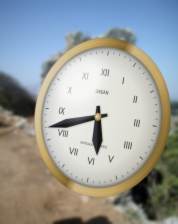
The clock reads 5:42
